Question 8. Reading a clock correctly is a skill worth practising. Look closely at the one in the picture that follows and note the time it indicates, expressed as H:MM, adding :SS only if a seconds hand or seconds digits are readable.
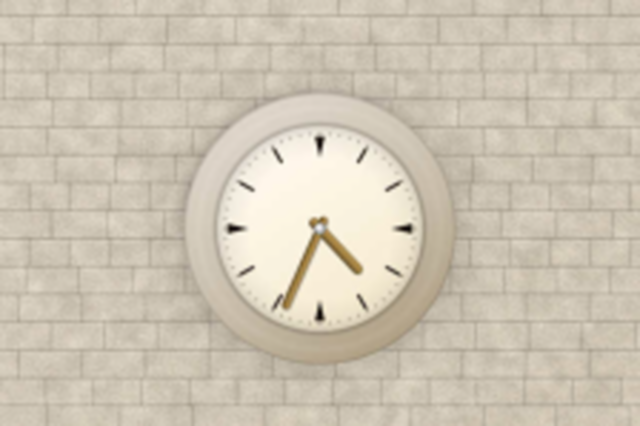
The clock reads 4:34
